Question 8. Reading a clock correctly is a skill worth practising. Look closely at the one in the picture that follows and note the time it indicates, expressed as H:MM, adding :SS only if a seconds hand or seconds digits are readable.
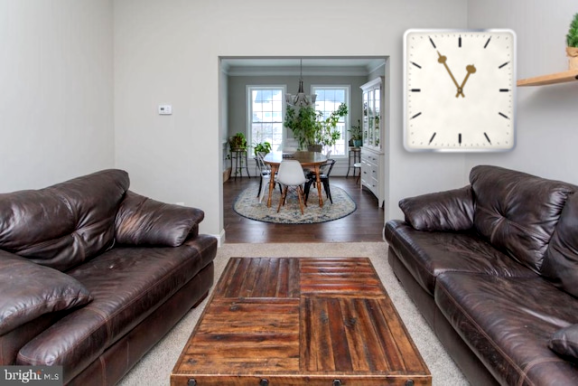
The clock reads 12:55
